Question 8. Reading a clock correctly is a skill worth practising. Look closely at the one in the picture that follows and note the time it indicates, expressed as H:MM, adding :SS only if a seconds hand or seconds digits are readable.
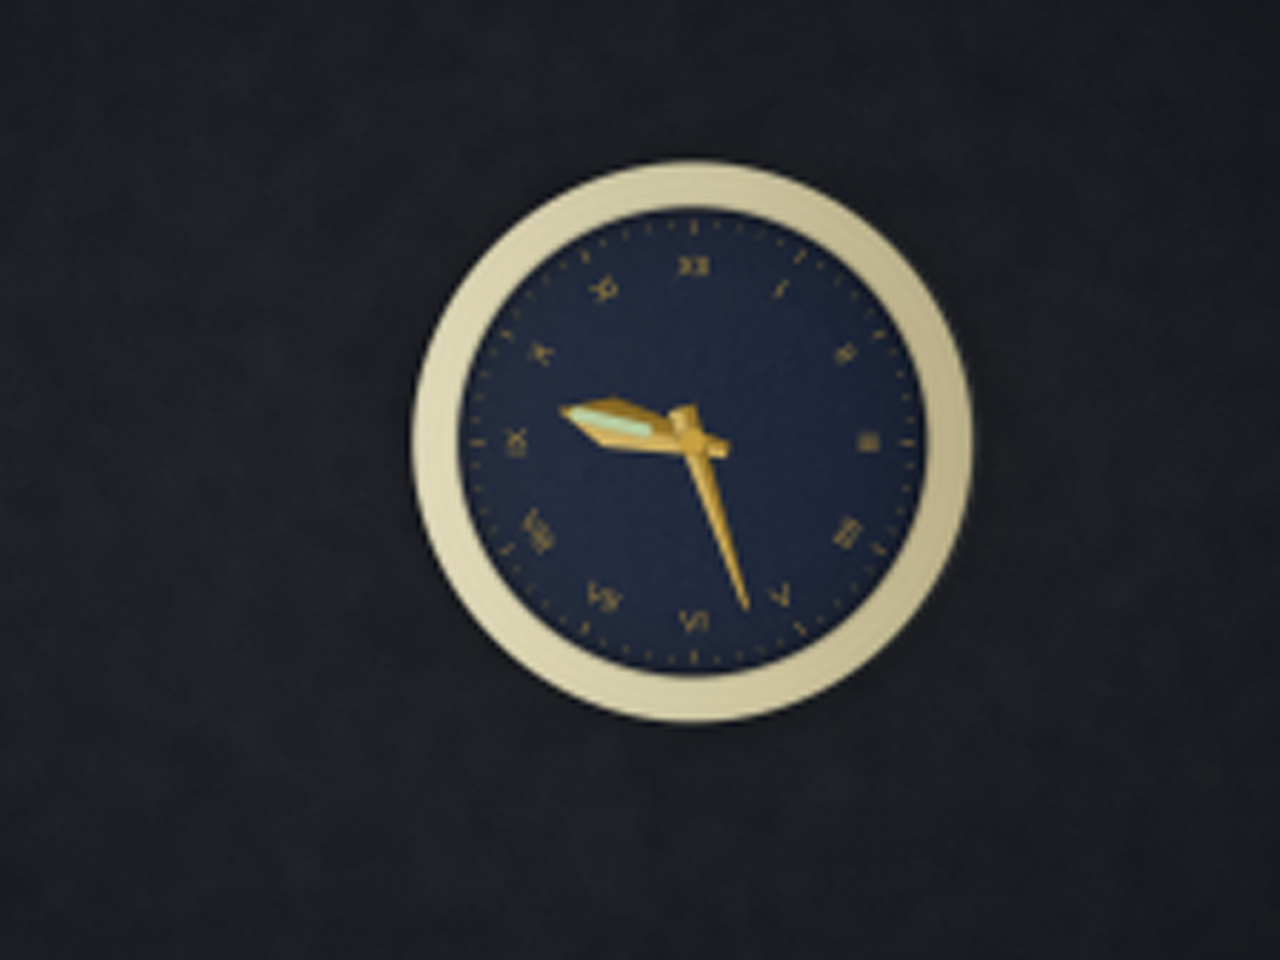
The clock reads 9:27
